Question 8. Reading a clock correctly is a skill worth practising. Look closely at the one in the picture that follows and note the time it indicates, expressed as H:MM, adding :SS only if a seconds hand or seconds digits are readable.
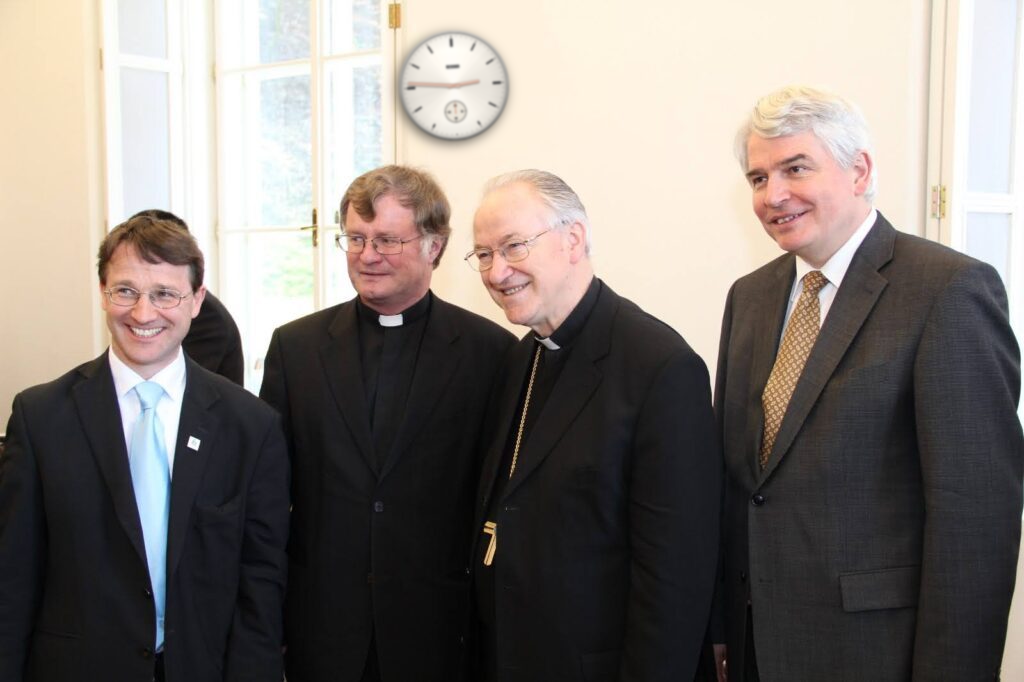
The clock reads 2:46
